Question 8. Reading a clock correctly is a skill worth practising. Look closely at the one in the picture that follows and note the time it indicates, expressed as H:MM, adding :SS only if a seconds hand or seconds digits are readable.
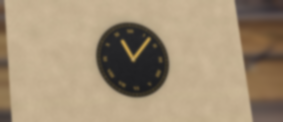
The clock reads 11:07
